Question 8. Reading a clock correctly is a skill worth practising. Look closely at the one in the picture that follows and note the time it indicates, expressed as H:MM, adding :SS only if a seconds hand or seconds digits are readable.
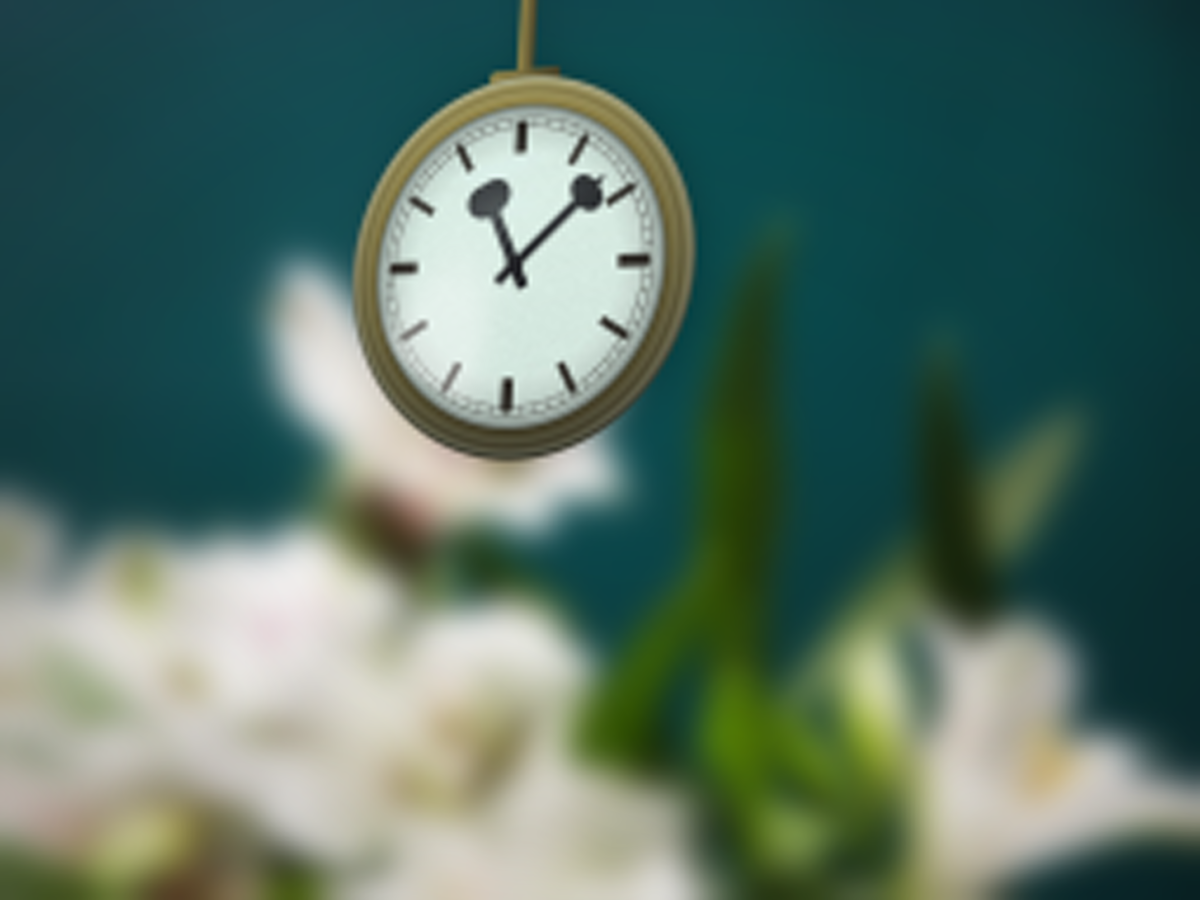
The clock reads 11:08
